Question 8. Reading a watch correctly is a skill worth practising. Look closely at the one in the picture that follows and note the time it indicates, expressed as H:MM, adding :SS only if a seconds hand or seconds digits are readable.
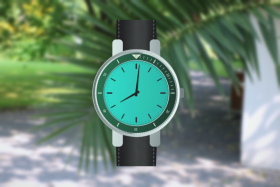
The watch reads 8:01
